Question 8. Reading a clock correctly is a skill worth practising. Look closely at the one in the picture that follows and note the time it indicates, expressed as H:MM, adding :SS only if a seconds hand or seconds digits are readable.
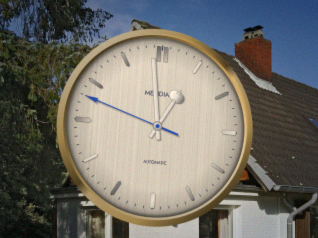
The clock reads 12:58:48
